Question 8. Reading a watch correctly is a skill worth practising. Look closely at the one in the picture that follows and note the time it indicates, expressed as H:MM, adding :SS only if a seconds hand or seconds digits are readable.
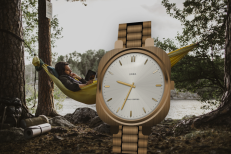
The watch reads 9:34
